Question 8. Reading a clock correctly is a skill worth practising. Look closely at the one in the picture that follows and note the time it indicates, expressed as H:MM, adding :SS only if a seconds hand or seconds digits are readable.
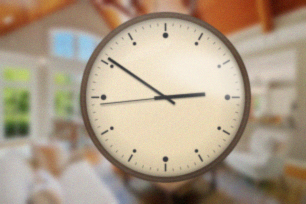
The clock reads 2:50:44
